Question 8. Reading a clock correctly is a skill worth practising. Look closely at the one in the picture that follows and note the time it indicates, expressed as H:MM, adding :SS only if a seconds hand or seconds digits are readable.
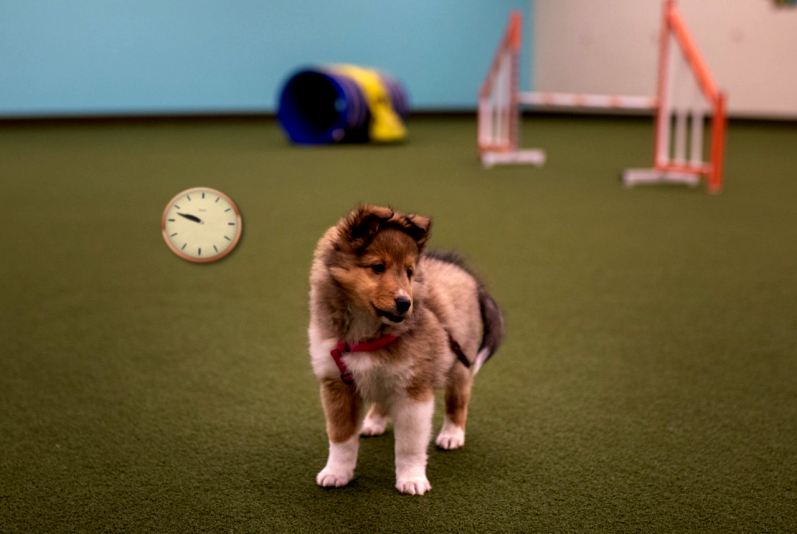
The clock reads 9:48
